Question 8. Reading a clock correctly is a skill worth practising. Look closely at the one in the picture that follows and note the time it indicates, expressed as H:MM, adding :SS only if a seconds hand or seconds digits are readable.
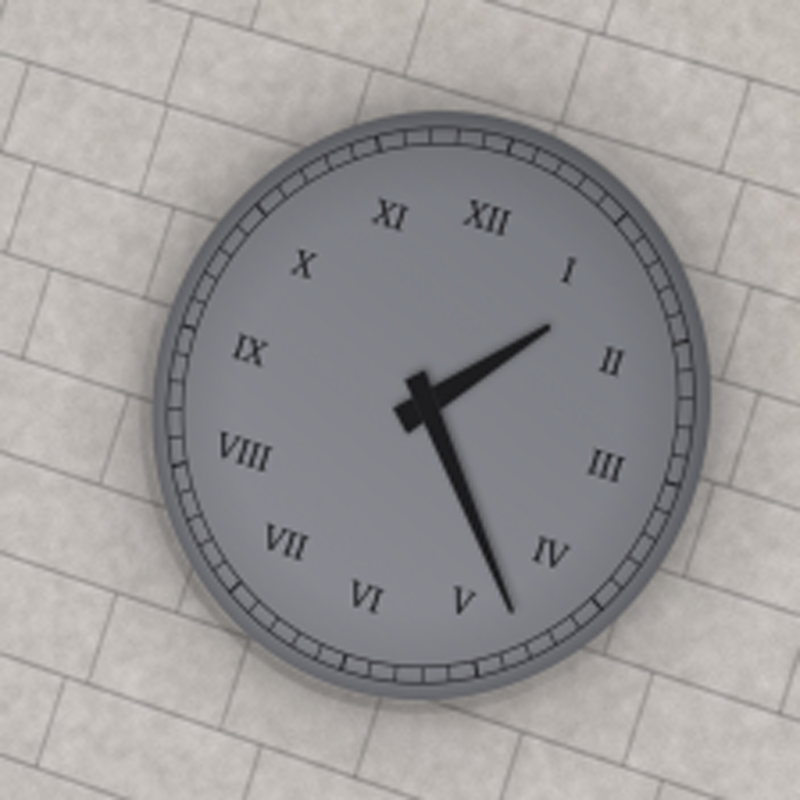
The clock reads 1:23
